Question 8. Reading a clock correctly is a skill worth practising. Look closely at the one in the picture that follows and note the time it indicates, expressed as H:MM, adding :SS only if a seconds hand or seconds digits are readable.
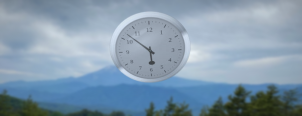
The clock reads 5:52
